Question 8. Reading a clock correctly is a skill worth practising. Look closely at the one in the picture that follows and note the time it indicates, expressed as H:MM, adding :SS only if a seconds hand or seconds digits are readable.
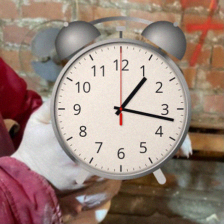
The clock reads 1:17:00
